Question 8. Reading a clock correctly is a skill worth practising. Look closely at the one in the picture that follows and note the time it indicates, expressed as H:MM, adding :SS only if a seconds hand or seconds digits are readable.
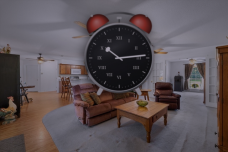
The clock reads 10:14
